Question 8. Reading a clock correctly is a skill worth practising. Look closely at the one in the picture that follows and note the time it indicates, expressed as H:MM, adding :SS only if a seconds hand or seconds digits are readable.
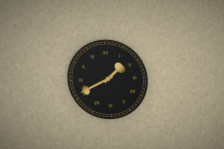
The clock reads 1:41
